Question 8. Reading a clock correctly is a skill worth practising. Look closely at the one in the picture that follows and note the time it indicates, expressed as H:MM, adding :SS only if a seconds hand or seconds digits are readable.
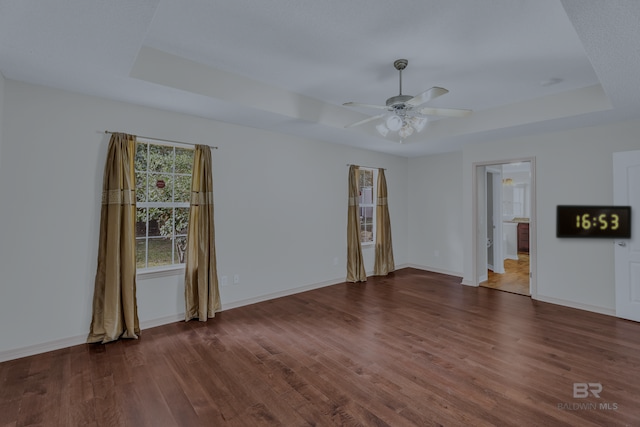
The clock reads 16:53
